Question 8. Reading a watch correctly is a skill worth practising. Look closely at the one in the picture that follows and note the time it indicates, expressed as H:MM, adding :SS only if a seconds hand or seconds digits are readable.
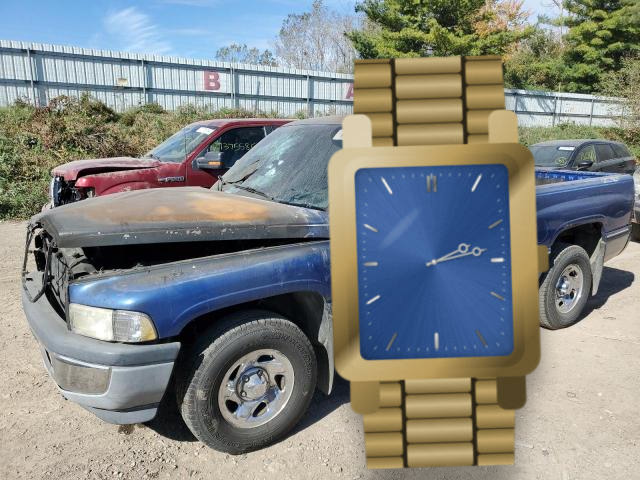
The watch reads 2:13
